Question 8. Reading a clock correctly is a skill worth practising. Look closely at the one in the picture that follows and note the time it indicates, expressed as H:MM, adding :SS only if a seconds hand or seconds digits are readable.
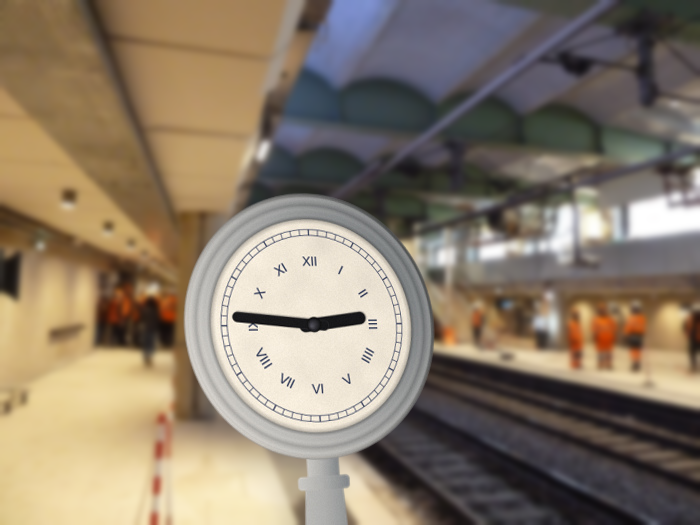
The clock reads 2:46
